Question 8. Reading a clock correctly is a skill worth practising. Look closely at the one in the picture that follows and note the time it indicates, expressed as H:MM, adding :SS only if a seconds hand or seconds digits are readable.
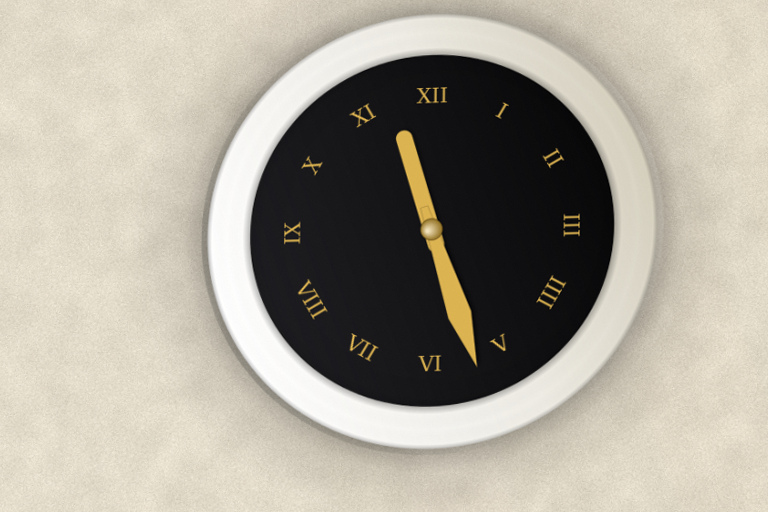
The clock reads 11:27
